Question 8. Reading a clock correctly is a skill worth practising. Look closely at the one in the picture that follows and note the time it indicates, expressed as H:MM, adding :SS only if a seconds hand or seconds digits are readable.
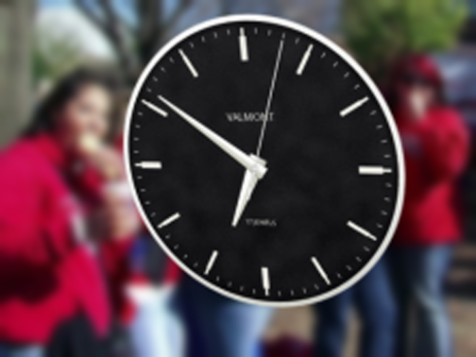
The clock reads 6:51:03
